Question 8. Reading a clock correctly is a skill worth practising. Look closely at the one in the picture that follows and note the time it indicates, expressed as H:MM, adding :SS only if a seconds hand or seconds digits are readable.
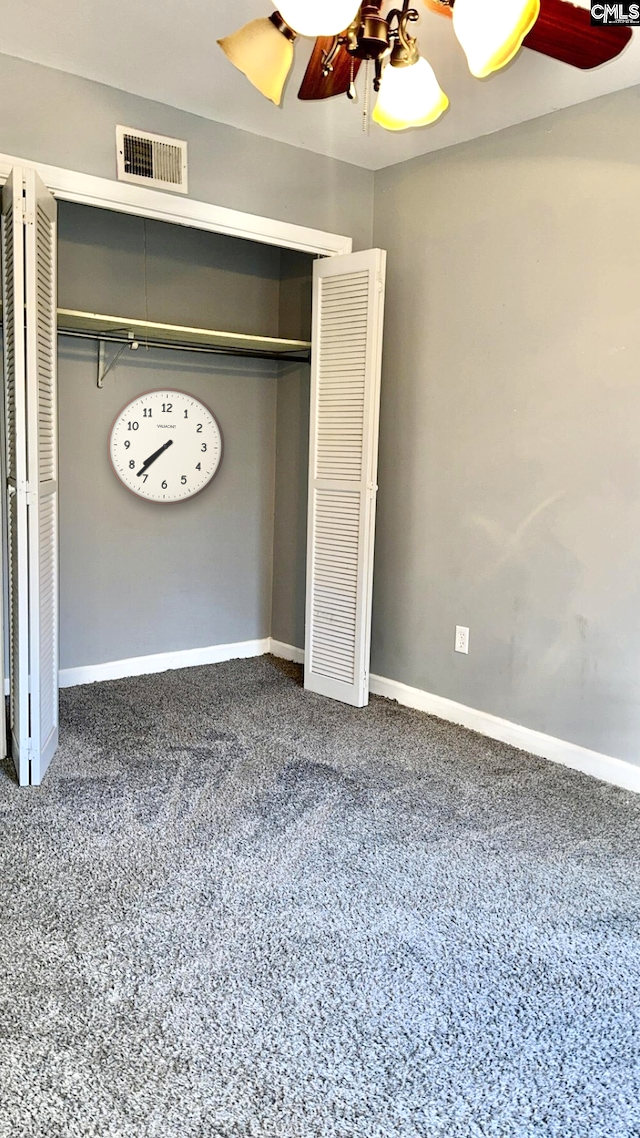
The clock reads 7:37
